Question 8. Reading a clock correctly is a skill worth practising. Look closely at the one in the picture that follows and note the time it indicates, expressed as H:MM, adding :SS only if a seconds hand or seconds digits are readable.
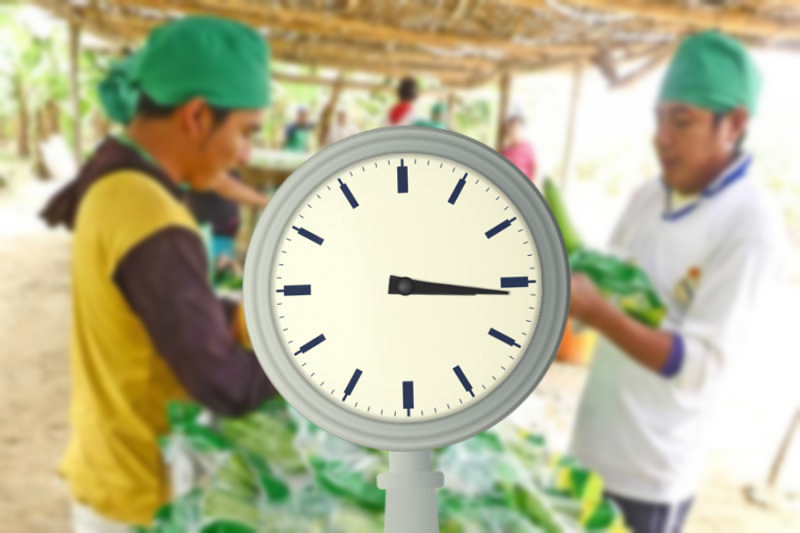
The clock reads 3:16
